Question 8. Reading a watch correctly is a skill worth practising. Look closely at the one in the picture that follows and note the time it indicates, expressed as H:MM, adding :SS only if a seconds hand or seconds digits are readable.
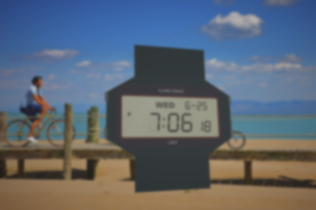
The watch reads 7:06:18
